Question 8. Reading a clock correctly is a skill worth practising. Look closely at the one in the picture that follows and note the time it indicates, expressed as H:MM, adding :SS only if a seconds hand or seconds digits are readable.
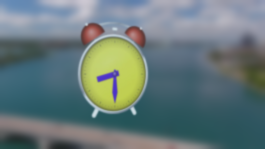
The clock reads 8:30
